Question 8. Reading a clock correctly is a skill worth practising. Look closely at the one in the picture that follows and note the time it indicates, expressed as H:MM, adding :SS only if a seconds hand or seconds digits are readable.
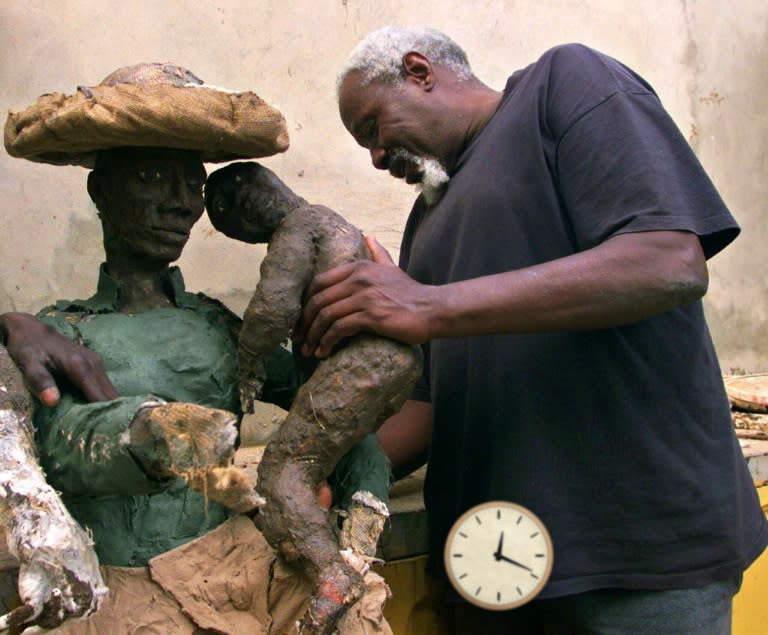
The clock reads 12:19
